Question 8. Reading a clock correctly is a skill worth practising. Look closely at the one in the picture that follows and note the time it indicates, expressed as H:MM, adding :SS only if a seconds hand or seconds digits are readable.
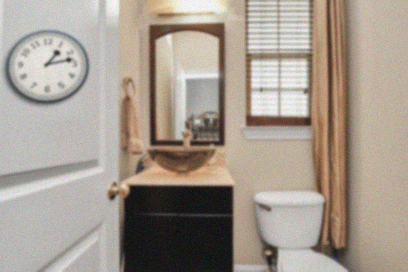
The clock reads 1:13
